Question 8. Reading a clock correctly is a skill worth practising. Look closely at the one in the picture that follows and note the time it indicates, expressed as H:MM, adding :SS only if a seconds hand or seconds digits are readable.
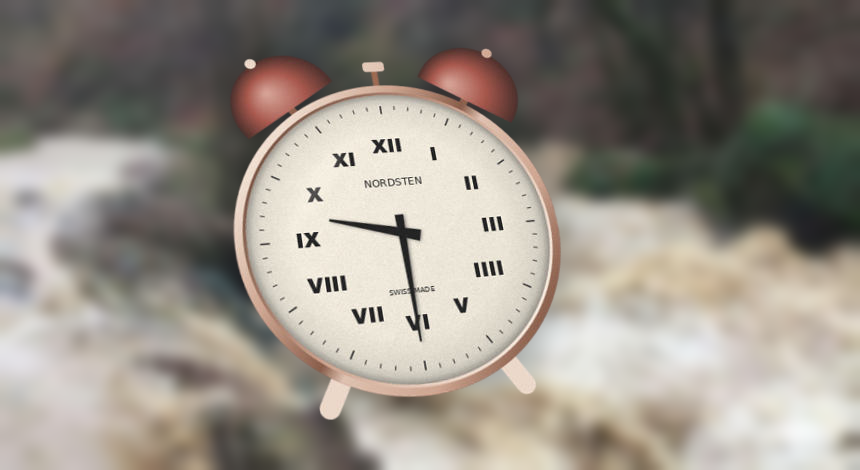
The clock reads 9:30
